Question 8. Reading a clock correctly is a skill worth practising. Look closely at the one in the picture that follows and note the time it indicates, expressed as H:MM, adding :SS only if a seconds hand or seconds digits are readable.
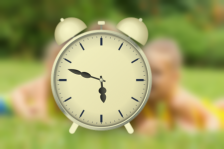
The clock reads 5:48
